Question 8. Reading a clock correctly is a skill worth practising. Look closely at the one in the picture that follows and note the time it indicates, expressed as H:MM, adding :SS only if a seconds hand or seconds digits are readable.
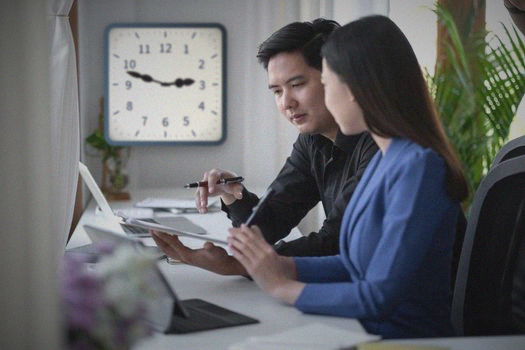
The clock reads 2:48
